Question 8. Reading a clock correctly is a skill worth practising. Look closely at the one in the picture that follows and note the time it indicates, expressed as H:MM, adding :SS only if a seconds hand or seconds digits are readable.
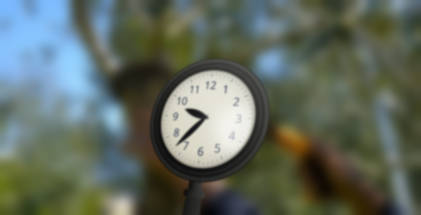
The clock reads 9:37
